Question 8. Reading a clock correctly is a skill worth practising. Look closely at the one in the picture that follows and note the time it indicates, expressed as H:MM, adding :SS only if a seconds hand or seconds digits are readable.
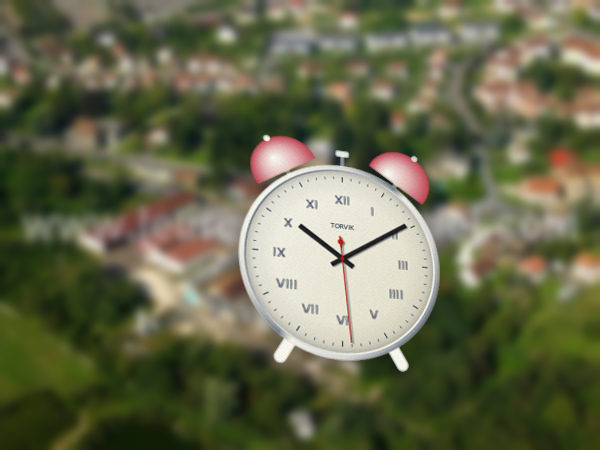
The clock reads 10:09:29
